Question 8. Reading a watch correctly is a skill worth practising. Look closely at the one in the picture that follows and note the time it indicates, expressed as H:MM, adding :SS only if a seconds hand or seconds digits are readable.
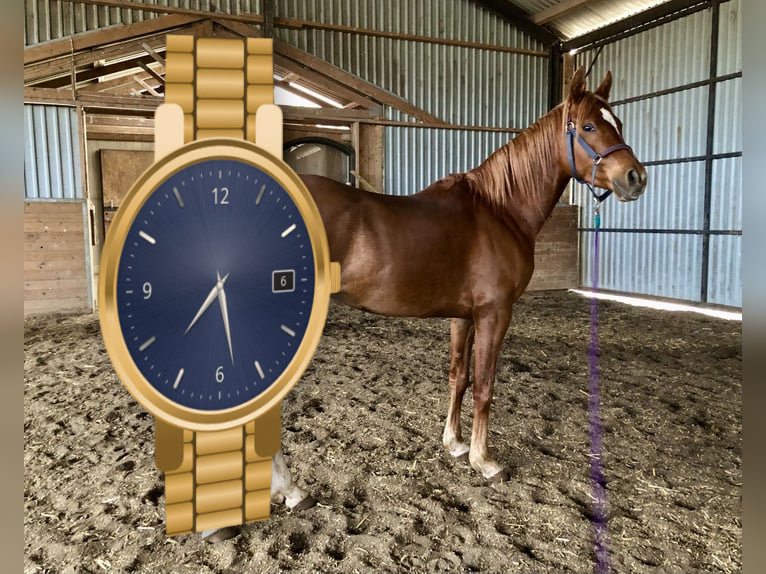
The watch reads 7:28
